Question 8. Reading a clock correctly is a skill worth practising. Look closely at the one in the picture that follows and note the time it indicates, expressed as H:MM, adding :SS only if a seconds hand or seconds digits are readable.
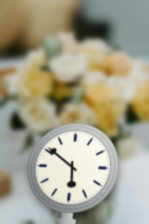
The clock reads 5:51
